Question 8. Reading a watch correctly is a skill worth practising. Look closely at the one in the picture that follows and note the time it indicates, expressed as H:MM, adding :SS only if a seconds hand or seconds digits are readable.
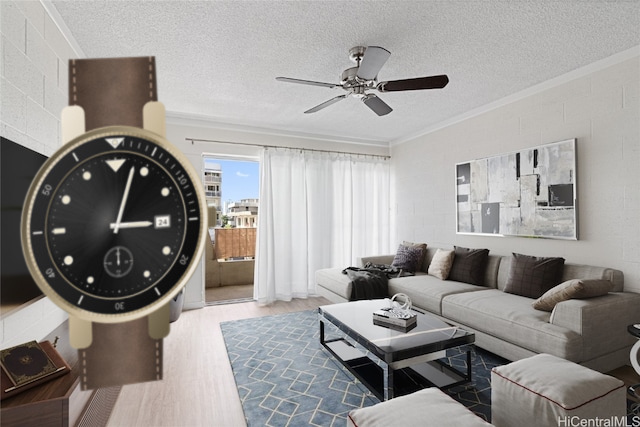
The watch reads 3:03
